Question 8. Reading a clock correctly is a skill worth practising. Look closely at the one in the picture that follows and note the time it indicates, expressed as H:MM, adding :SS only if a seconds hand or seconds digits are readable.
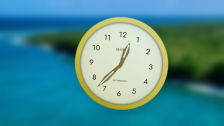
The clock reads 12:37
